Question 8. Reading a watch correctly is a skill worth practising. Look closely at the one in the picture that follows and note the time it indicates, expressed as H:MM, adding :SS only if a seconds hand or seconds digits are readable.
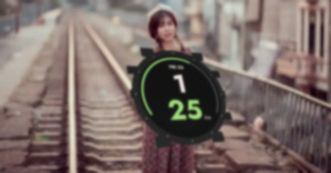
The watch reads 1:25
